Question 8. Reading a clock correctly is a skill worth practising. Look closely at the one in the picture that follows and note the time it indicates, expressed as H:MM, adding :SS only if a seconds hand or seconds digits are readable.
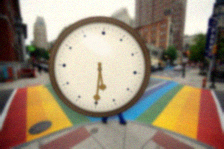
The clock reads 5:30
